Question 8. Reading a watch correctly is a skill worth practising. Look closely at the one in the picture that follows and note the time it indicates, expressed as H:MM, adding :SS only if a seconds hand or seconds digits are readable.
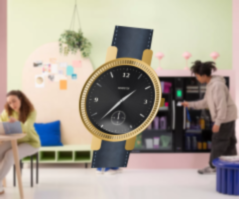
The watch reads 1:37
